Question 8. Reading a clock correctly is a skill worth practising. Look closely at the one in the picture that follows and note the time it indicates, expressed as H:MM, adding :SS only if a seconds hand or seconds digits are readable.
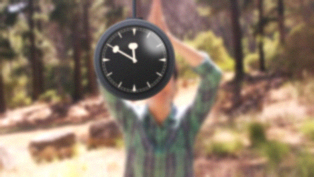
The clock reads 11:50
